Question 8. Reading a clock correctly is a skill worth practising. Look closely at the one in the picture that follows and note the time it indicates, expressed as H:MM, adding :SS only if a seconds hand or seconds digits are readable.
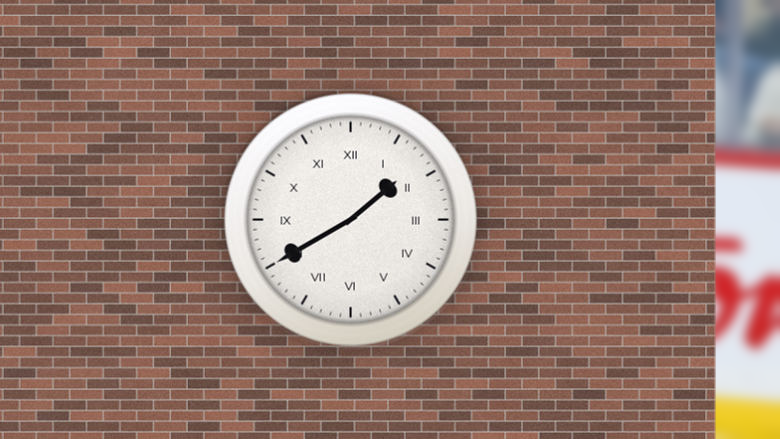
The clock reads 1:40
